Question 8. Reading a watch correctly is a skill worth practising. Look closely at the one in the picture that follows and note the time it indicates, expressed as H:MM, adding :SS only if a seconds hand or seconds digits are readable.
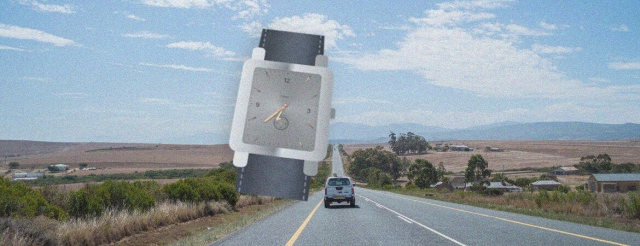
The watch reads 6:37
